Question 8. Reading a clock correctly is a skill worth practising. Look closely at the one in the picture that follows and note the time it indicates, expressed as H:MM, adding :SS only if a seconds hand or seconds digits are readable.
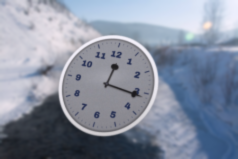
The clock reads 12:16
